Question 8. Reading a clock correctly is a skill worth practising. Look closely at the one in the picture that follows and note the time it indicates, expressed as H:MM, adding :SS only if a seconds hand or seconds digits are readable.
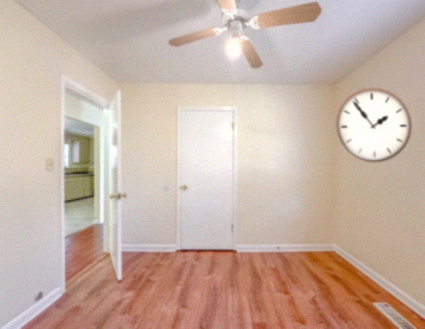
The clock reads 1:54
